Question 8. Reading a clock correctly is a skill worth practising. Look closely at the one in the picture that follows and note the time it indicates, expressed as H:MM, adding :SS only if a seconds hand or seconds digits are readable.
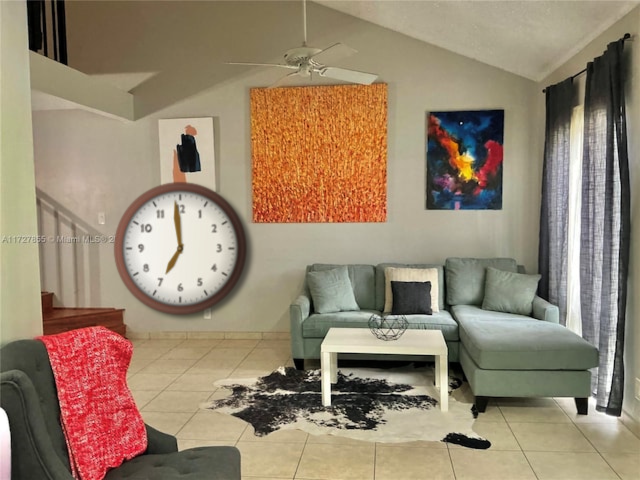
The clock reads 6:59
